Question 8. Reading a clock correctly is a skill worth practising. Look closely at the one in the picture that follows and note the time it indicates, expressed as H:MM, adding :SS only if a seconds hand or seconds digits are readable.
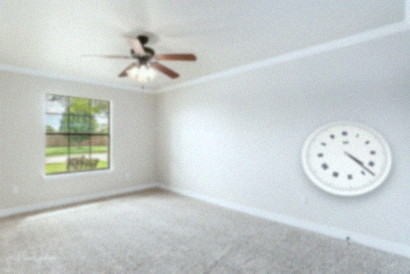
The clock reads 4:23
